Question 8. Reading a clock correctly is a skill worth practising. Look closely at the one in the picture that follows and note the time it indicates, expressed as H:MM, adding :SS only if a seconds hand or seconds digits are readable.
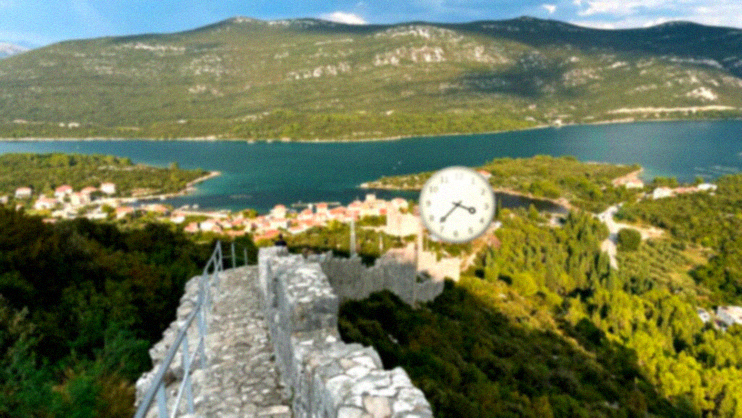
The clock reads 3:37
